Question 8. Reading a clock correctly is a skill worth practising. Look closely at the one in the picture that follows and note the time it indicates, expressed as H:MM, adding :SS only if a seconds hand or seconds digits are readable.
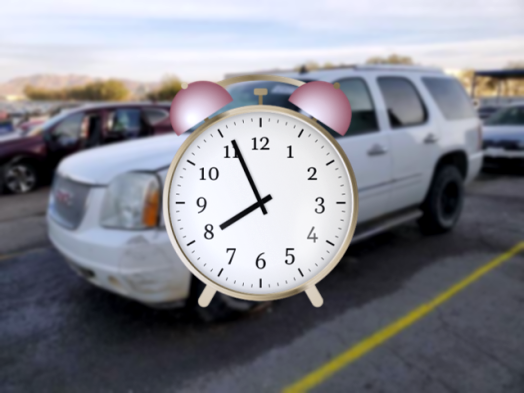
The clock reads 7:56
